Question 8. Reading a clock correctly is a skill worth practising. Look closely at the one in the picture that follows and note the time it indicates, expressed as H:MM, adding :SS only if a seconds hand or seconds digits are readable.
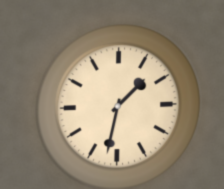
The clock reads 1:32
